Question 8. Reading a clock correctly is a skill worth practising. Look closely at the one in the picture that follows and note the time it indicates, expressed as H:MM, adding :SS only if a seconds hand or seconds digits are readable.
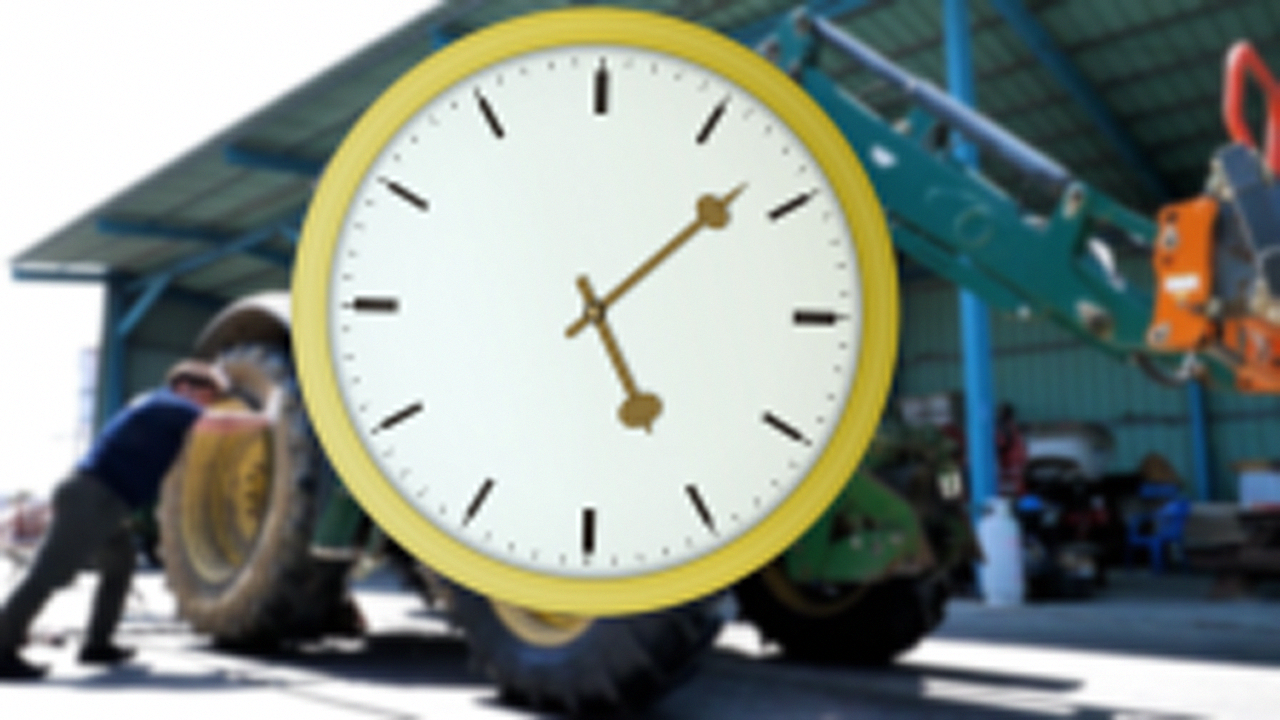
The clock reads 5:08
